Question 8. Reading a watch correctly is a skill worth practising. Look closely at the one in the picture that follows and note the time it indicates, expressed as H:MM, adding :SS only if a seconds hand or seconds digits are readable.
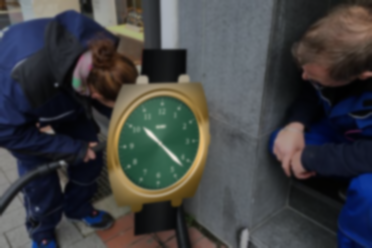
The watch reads 10:22
